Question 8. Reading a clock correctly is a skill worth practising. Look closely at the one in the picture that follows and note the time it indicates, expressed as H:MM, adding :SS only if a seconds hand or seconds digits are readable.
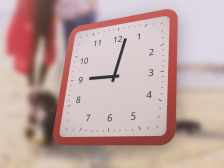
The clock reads 9:02
